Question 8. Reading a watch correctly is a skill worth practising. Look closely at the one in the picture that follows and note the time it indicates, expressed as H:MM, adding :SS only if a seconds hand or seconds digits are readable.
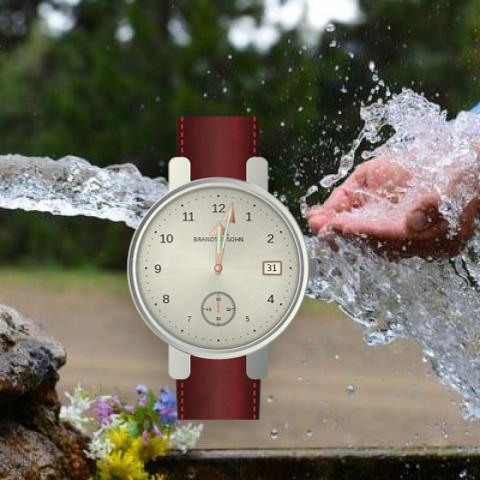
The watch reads 12:02
